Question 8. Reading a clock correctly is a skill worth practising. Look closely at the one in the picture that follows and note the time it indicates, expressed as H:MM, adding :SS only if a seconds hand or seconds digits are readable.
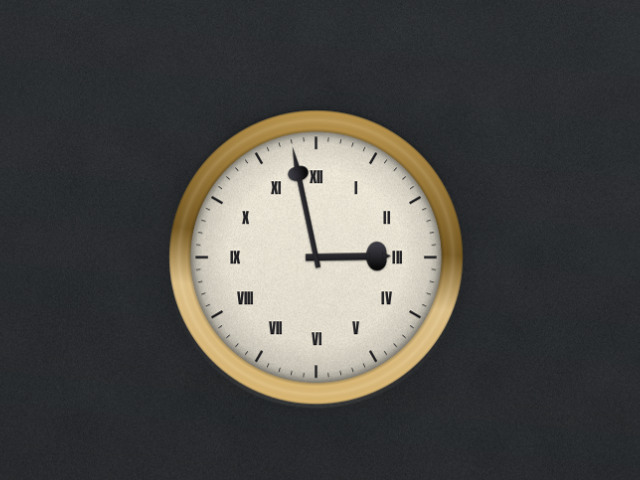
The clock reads 2:58
